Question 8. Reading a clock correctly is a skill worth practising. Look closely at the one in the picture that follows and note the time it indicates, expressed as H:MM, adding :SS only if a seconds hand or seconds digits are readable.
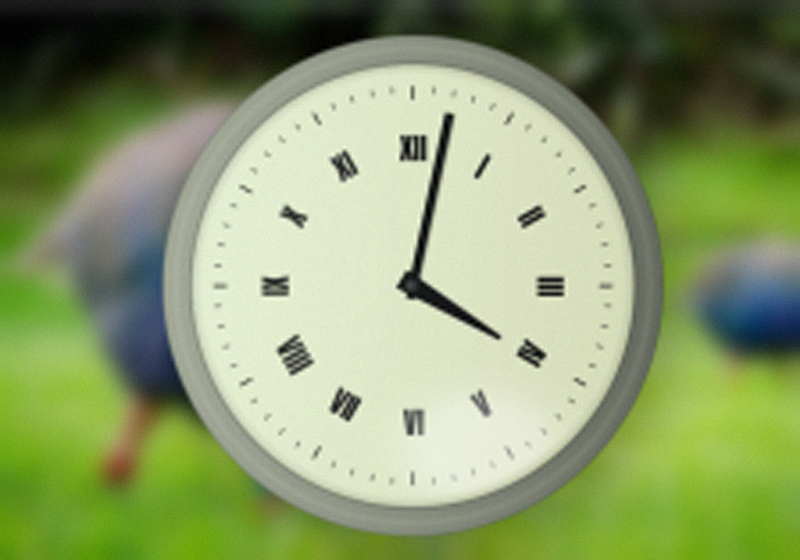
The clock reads 4:02
